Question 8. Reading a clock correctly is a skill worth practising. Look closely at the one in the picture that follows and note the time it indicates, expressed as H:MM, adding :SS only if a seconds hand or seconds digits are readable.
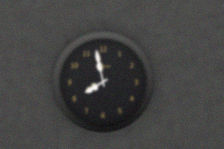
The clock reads 7:58
